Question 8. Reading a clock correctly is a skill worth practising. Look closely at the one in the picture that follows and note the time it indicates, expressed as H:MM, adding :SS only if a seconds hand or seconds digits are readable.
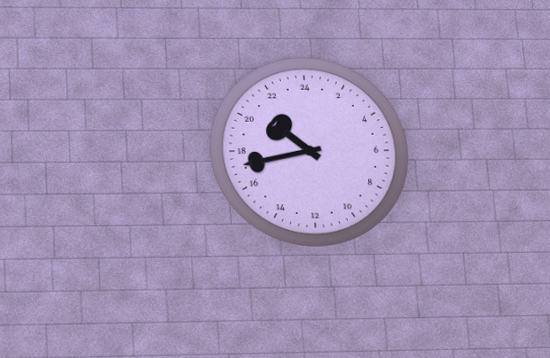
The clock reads 20:43
